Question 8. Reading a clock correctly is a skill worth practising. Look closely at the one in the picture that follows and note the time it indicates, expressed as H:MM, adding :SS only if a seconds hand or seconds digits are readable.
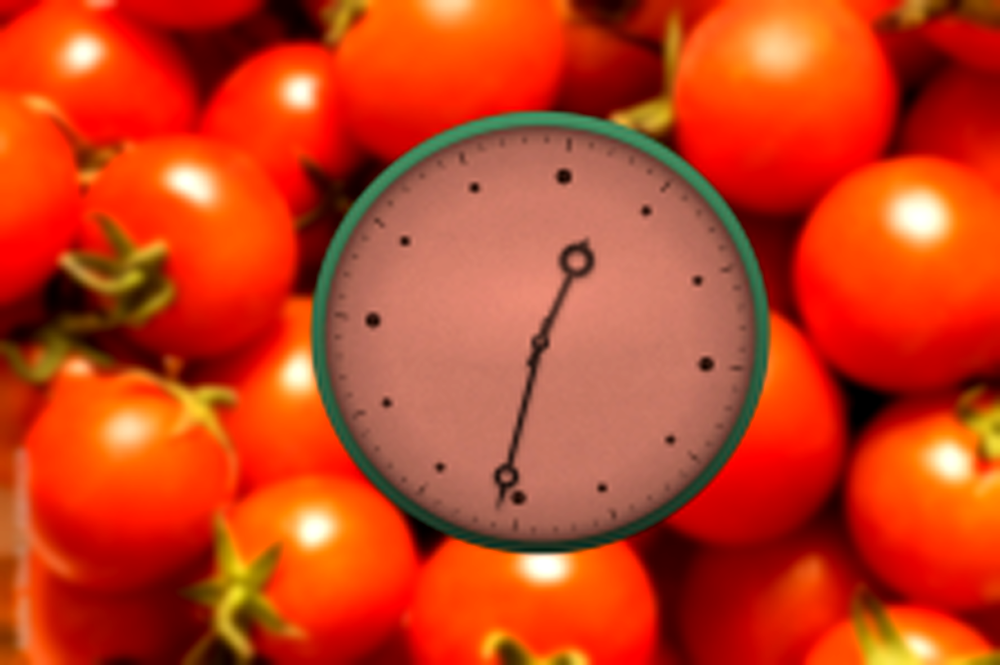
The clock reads 12:31
